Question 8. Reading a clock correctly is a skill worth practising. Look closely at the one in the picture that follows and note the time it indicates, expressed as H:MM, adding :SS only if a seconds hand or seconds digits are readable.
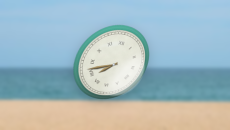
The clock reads 7:42
